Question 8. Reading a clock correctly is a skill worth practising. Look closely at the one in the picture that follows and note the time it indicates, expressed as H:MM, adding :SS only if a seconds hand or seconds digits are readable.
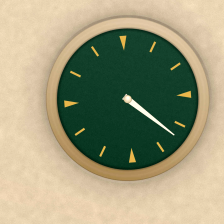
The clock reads 4:22
